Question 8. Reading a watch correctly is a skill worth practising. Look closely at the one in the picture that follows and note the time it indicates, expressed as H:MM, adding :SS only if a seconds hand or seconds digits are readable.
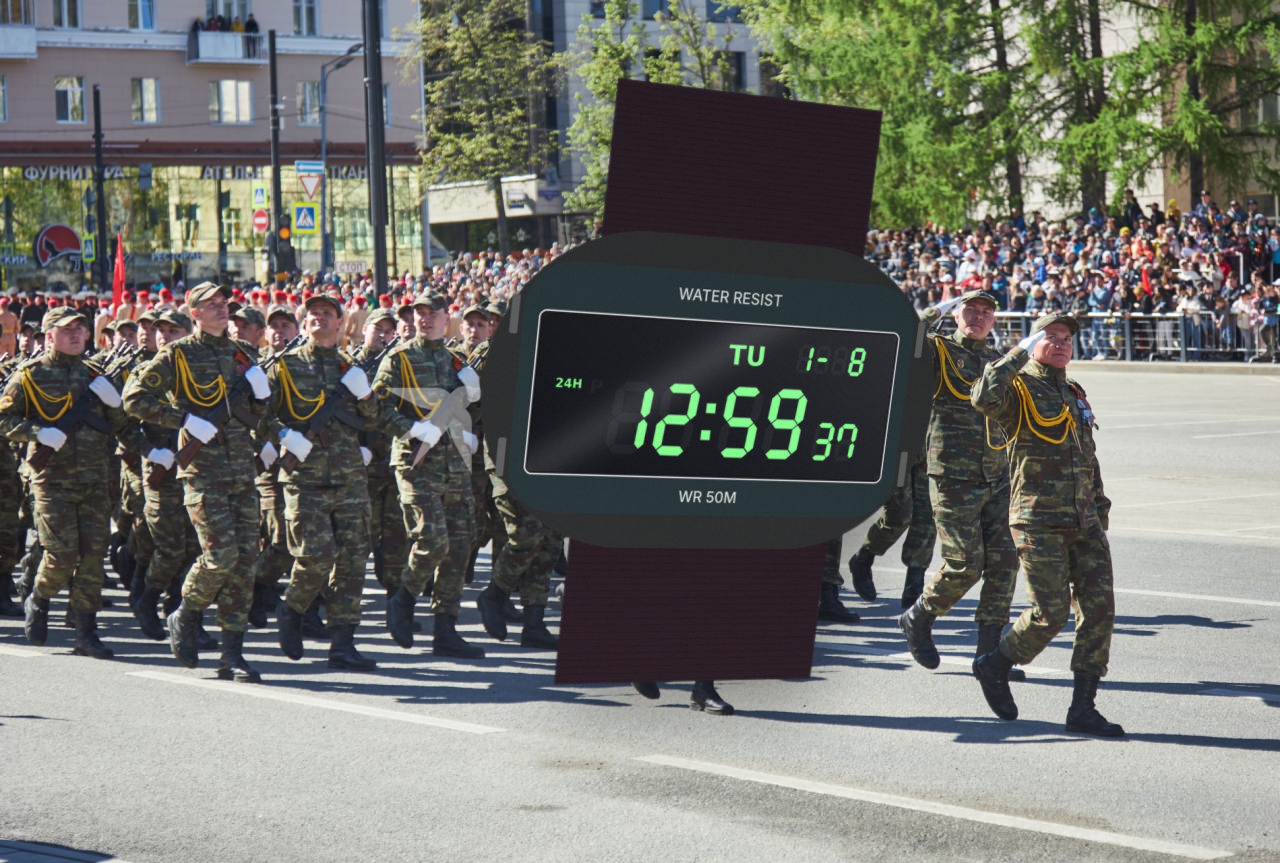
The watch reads 12:59:37
